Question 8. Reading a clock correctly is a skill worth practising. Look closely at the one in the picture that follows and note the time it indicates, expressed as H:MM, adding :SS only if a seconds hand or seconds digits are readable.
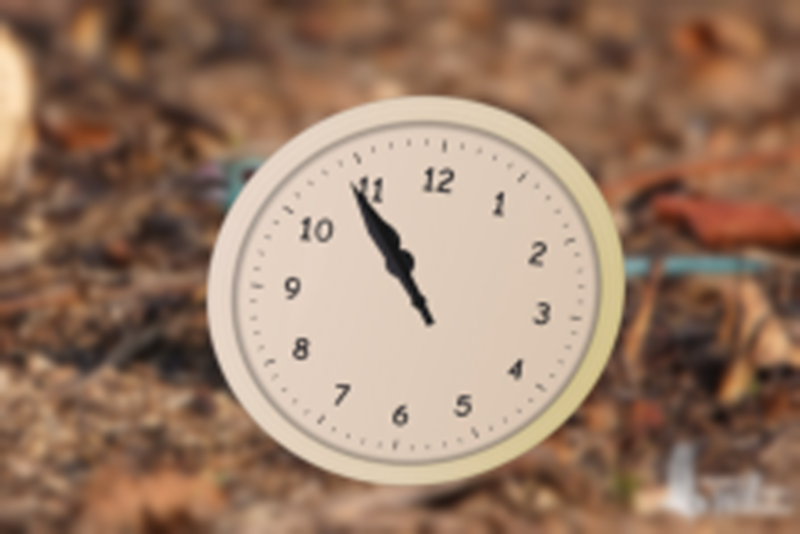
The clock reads 10:54
